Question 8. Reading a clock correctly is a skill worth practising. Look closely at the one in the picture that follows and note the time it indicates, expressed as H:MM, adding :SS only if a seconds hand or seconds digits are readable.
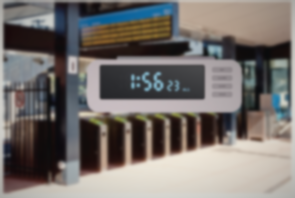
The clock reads 1:56
